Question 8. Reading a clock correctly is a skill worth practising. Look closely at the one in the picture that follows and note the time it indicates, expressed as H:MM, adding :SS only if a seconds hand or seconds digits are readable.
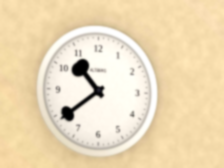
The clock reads 10:39
